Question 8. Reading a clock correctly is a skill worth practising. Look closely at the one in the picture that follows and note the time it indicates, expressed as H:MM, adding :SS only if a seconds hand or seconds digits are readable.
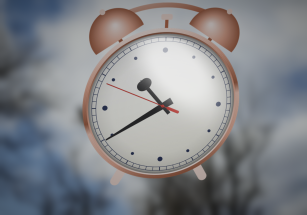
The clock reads 10:39:49
